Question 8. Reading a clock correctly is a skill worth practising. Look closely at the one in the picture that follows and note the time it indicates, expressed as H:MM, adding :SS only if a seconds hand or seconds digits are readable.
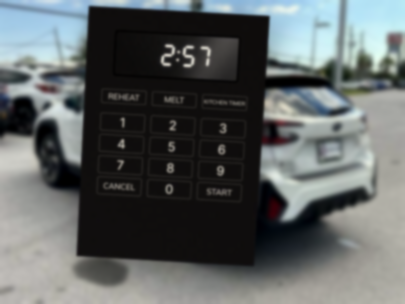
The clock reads 2:57
